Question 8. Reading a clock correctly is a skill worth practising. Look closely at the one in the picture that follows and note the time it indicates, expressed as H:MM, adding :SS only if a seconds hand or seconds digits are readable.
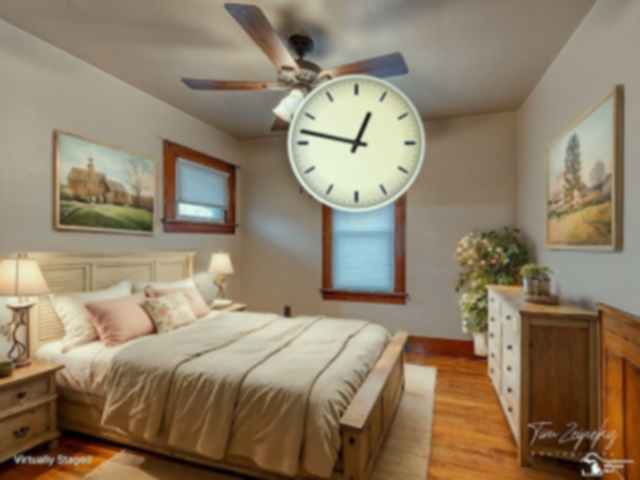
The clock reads 12:47
